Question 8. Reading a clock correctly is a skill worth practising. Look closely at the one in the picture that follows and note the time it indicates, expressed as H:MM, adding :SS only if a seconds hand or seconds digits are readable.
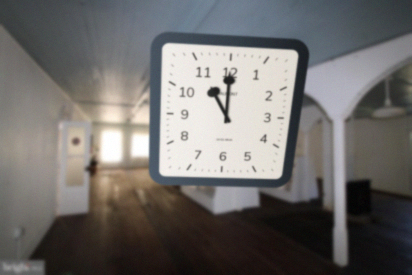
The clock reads 11:00
